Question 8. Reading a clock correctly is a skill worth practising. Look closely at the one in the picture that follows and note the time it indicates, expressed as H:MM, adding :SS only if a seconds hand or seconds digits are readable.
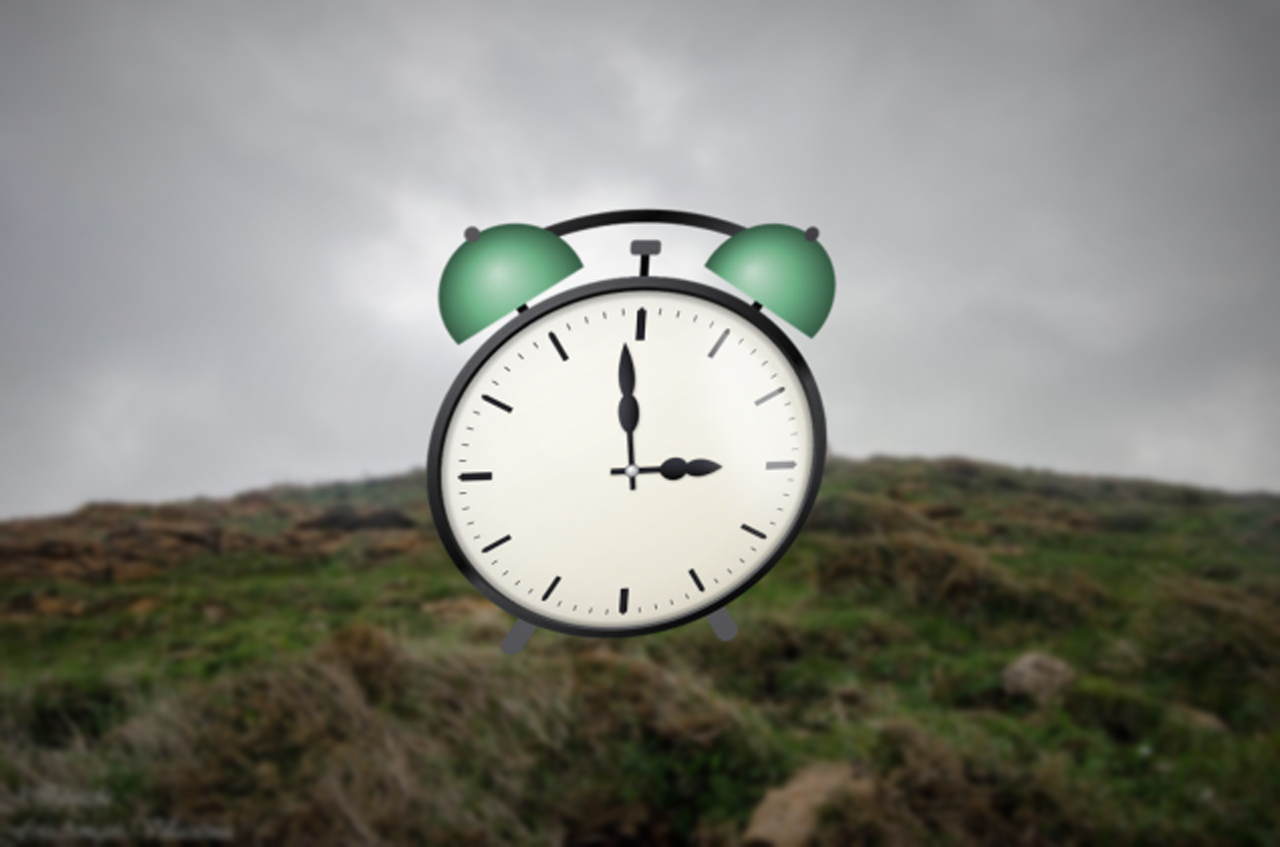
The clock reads 2:59
